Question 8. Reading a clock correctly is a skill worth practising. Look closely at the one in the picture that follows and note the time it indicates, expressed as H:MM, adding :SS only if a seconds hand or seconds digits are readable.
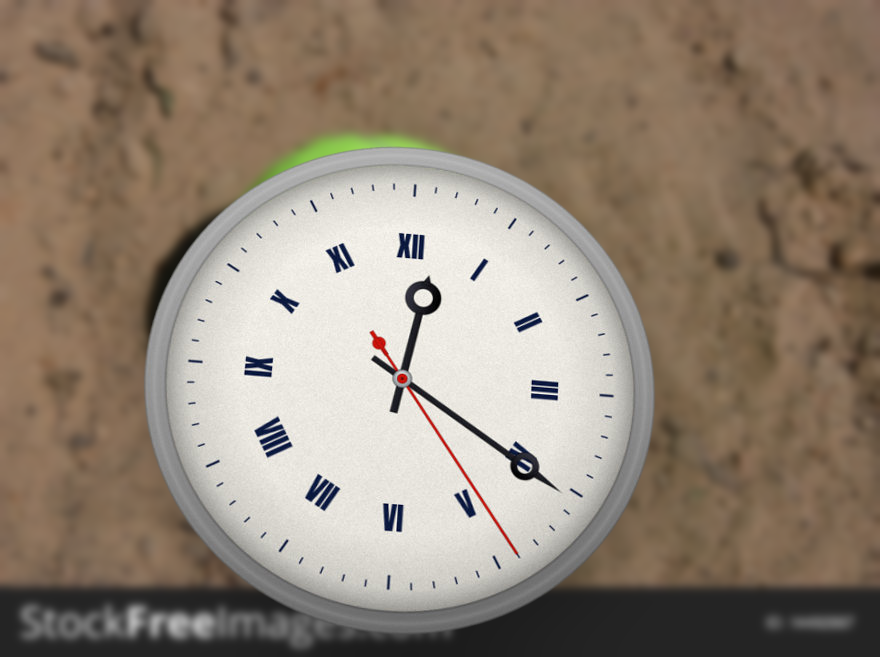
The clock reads 12:20:24
